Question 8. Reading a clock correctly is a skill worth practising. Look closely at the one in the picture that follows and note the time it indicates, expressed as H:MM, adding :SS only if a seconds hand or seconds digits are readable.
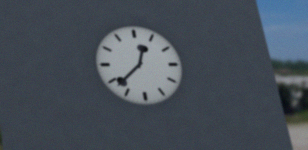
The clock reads 12:38
